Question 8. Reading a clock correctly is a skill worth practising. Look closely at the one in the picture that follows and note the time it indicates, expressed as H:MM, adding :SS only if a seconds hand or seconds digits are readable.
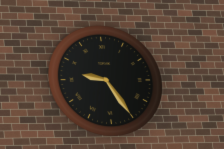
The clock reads 9:25
